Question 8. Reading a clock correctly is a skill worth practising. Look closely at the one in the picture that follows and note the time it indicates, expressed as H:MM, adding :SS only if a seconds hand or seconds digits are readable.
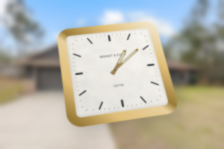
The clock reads 1:09
